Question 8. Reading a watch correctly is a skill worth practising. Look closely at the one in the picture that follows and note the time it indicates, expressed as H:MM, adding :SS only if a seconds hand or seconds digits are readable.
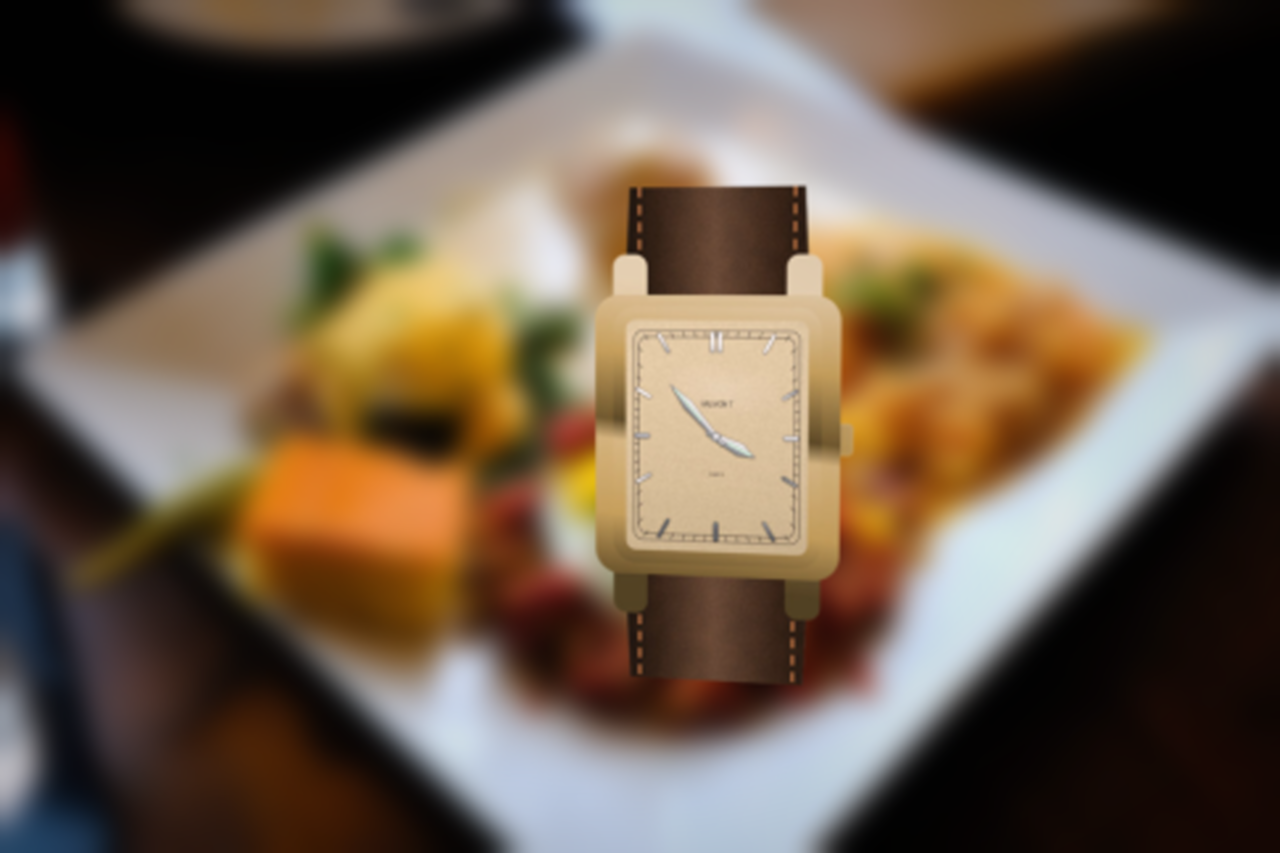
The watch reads 3:53
